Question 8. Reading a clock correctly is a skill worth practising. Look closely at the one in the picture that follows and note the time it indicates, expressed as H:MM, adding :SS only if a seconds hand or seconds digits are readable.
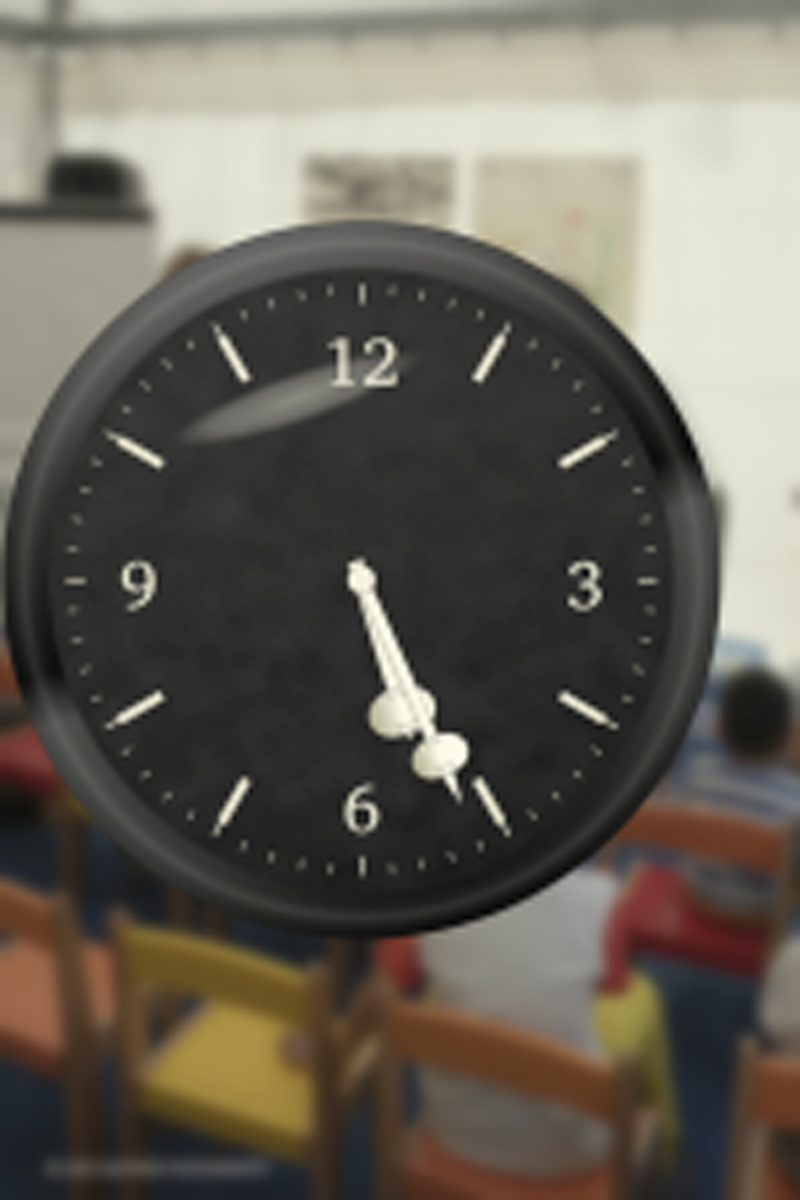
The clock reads 5:26
